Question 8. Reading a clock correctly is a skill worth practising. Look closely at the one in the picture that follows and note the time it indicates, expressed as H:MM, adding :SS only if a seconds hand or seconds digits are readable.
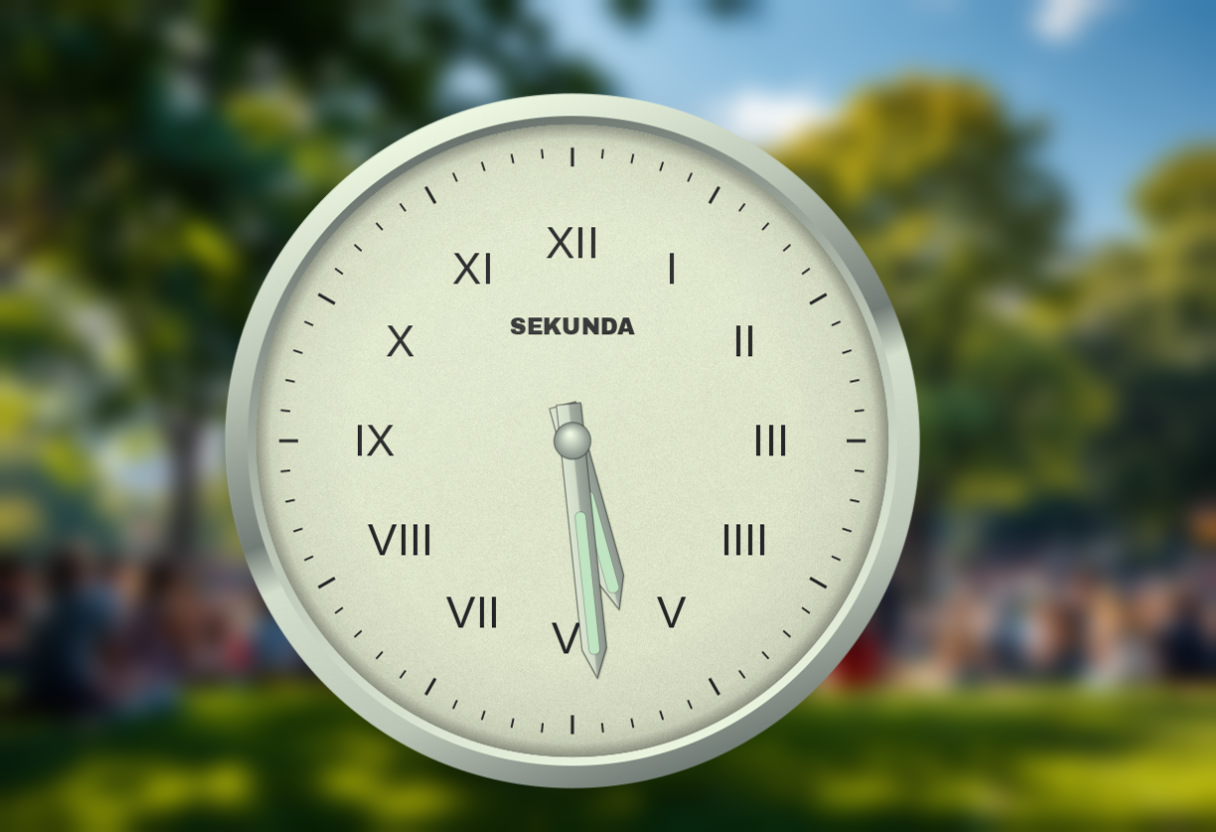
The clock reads 5:29
